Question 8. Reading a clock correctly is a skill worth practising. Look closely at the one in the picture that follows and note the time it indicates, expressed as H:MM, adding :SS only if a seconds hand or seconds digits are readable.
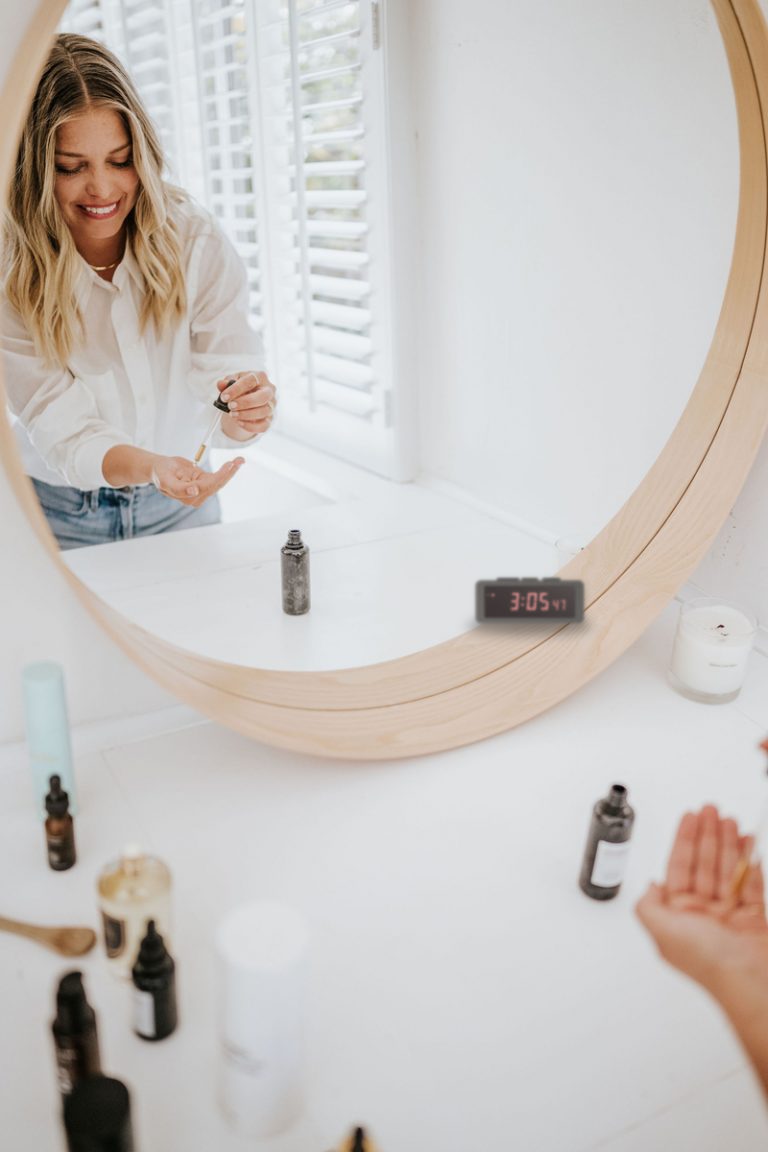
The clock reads 3:05
